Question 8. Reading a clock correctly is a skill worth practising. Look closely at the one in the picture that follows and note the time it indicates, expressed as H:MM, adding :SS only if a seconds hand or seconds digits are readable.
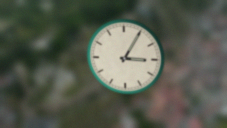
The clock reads 3:05
